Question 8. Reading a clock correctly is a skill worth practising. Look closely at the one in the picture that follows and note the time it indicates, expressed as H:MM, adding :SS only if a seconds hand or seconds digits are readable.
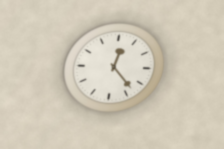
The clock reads 12:23
